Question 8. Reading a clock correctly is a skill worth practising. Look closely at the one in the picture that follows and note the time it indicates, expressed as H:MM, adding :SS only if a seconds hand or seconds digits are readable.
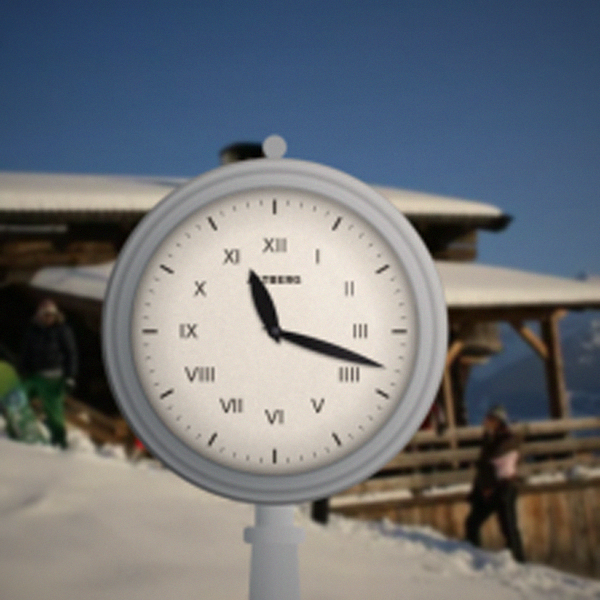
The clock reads 11:18
